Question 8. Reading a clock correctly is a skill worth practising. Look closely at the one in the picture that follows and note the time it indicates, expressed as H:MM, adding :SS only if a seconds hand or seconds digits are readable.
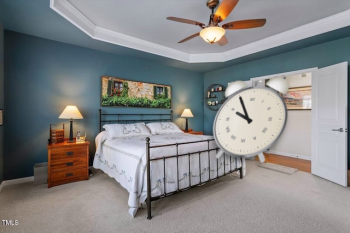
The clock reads 9:55
